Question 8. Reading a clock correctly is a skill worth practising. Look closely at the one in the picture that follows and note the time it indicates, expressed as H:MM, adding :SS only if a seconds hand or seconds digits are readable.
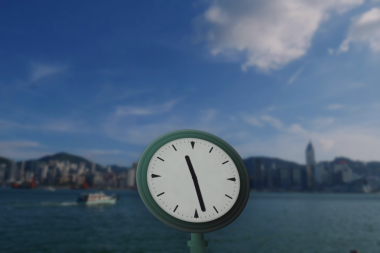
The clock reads 11:28
